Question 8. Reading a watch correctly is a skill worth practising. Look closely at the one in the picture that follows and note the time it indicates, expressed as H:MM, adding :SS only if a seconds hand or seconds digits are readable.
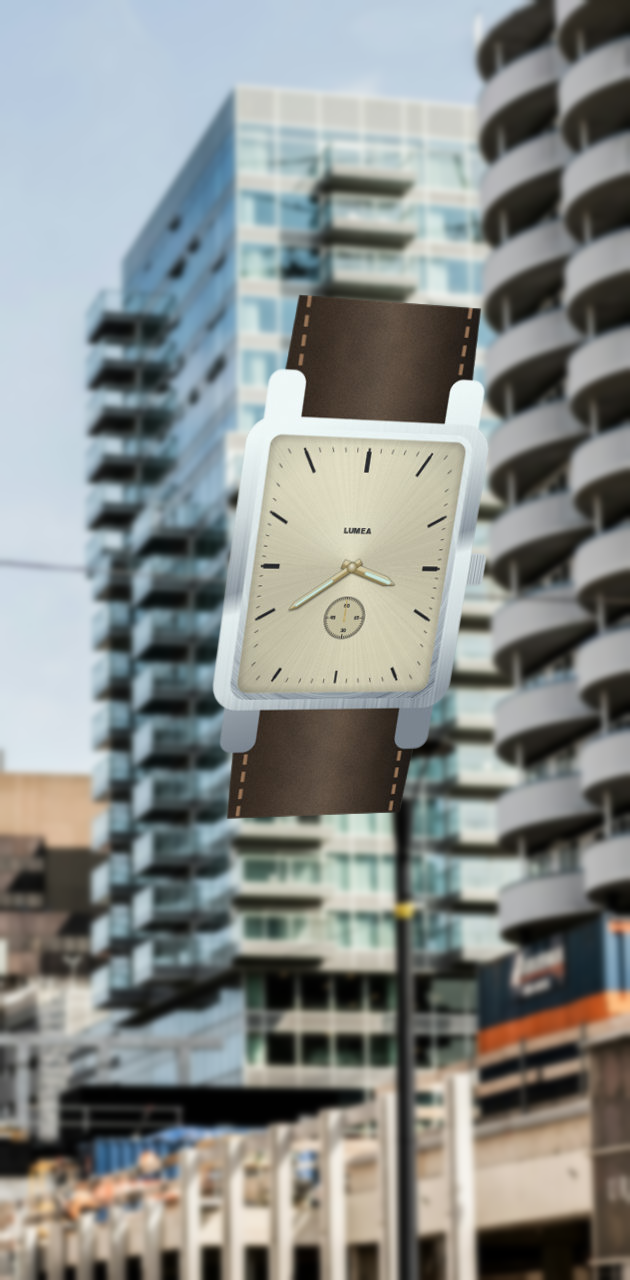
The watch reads 3:39
